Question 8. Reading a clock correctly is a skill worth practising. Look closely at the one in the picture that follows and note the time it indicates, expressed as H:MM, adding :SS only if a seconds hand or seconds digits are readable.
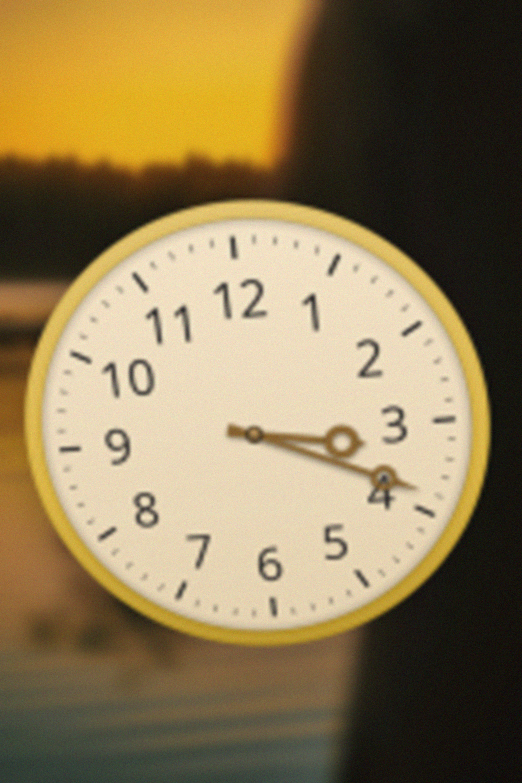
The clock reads 3:19
